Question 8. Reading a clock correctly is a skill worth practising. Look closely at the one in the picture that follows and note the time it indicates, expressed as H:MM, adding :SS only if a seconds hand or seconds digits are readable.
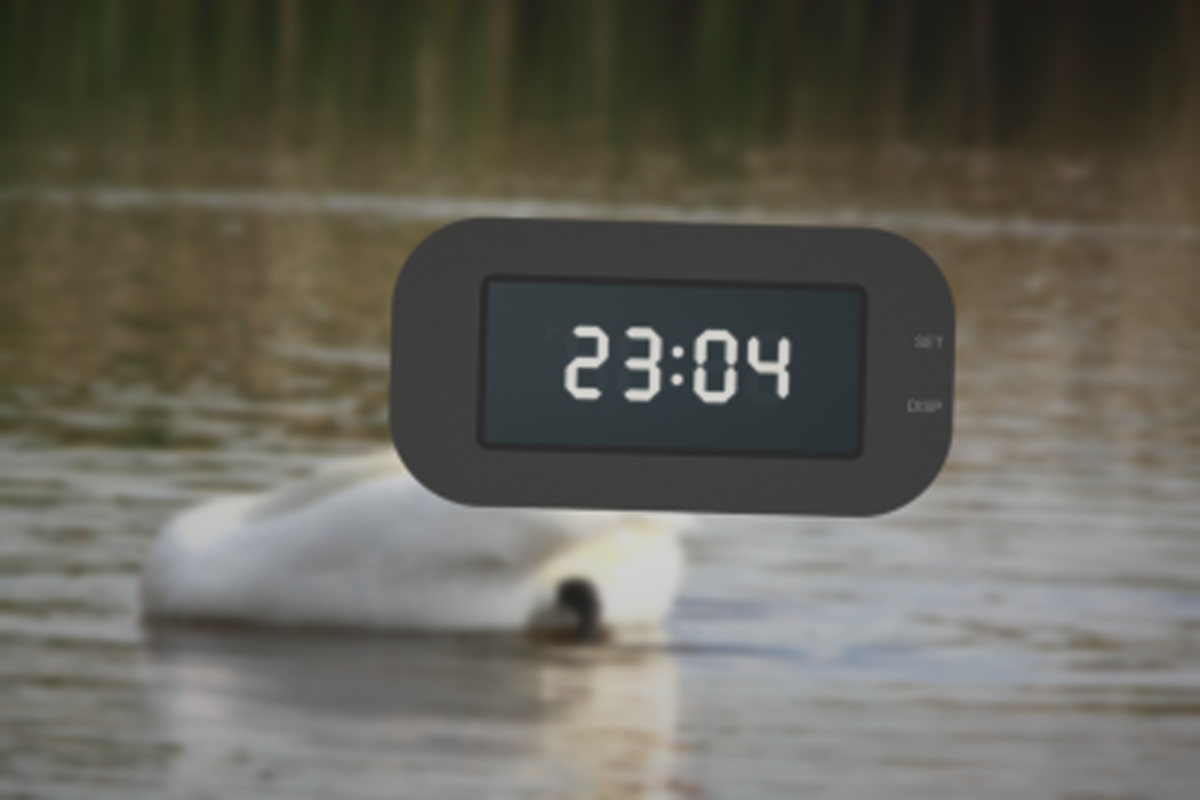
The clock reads 23:04
